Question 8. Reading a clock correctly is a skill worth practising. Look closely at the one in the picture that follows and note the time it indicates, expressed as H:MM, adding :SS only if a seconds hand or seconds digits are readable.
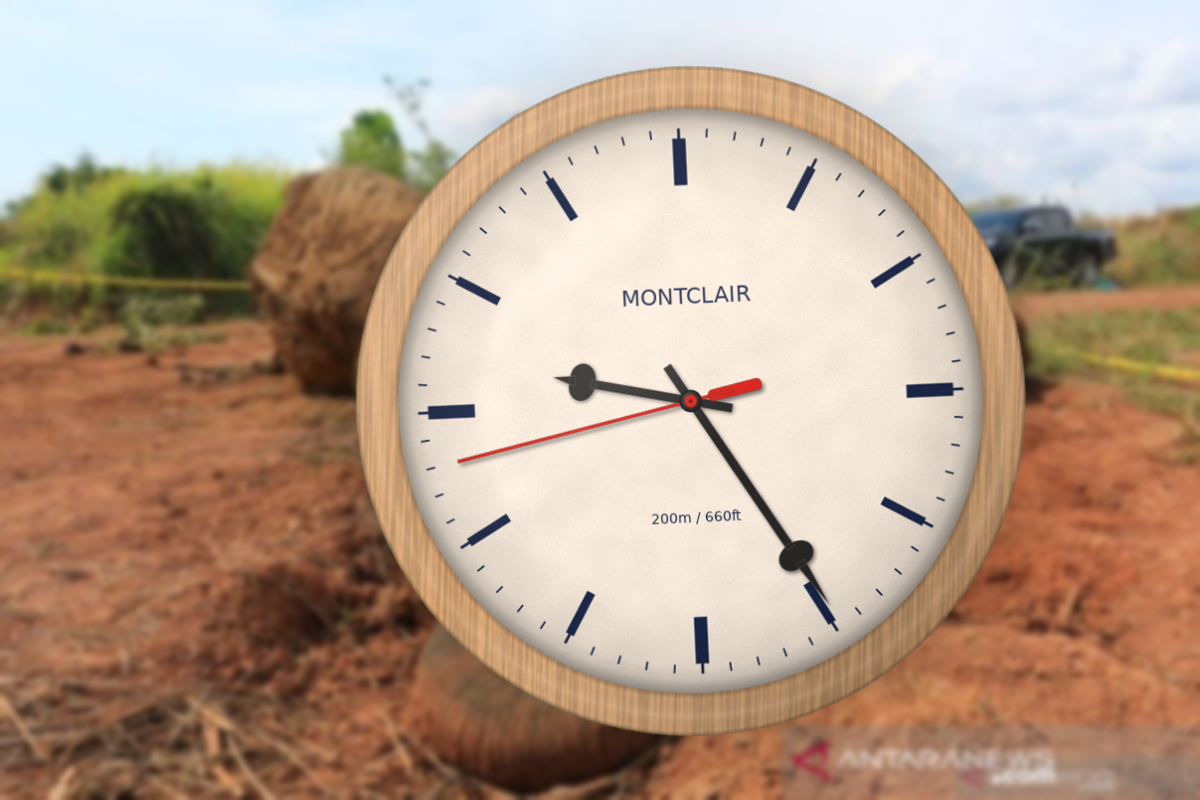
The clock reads 9:24:43
